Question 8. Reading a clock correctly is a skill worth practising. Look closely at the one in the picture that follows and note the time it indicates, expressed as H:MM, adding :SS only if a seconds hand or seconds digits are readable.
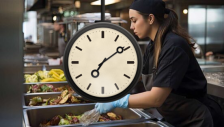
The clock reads 7:09
